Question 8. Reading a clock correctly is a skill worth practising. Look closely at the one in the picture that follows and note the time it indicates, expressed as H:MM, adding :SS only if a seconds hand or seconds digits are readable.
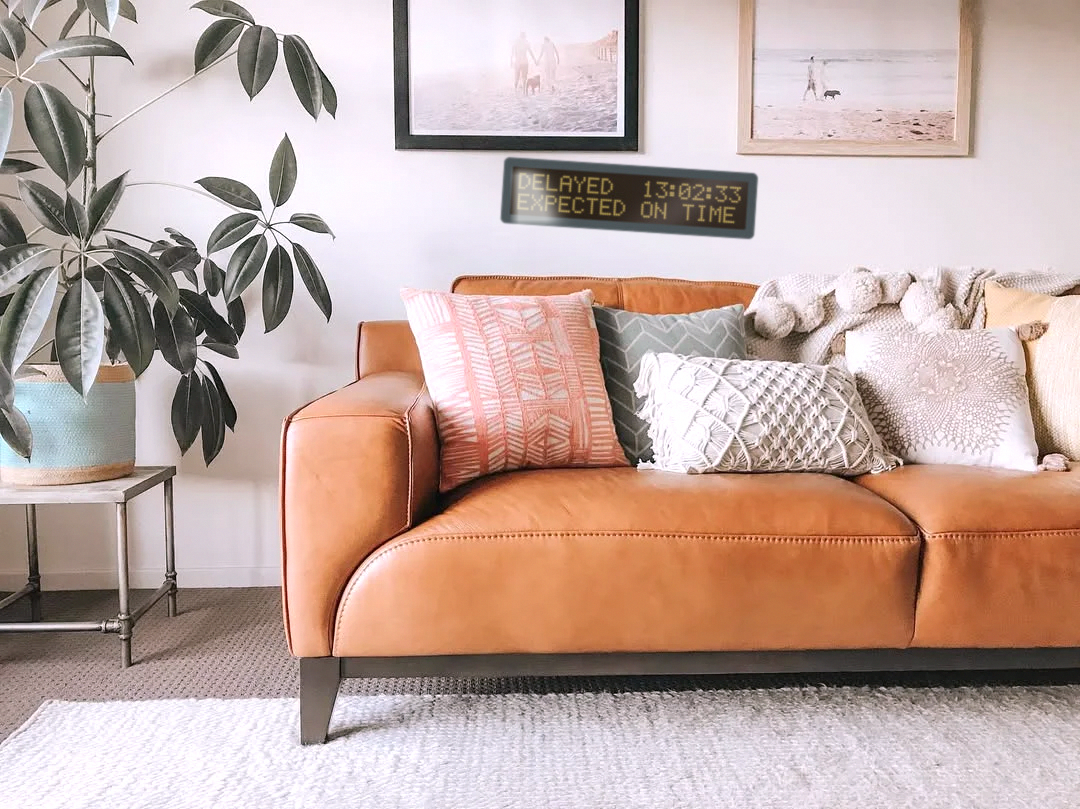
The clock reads 13:02:33
